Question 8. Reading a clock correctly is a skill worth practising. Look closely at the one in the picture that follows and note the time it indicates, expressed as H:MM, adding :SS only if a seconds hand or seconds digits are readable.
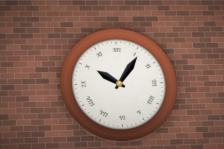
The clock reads 10:06
